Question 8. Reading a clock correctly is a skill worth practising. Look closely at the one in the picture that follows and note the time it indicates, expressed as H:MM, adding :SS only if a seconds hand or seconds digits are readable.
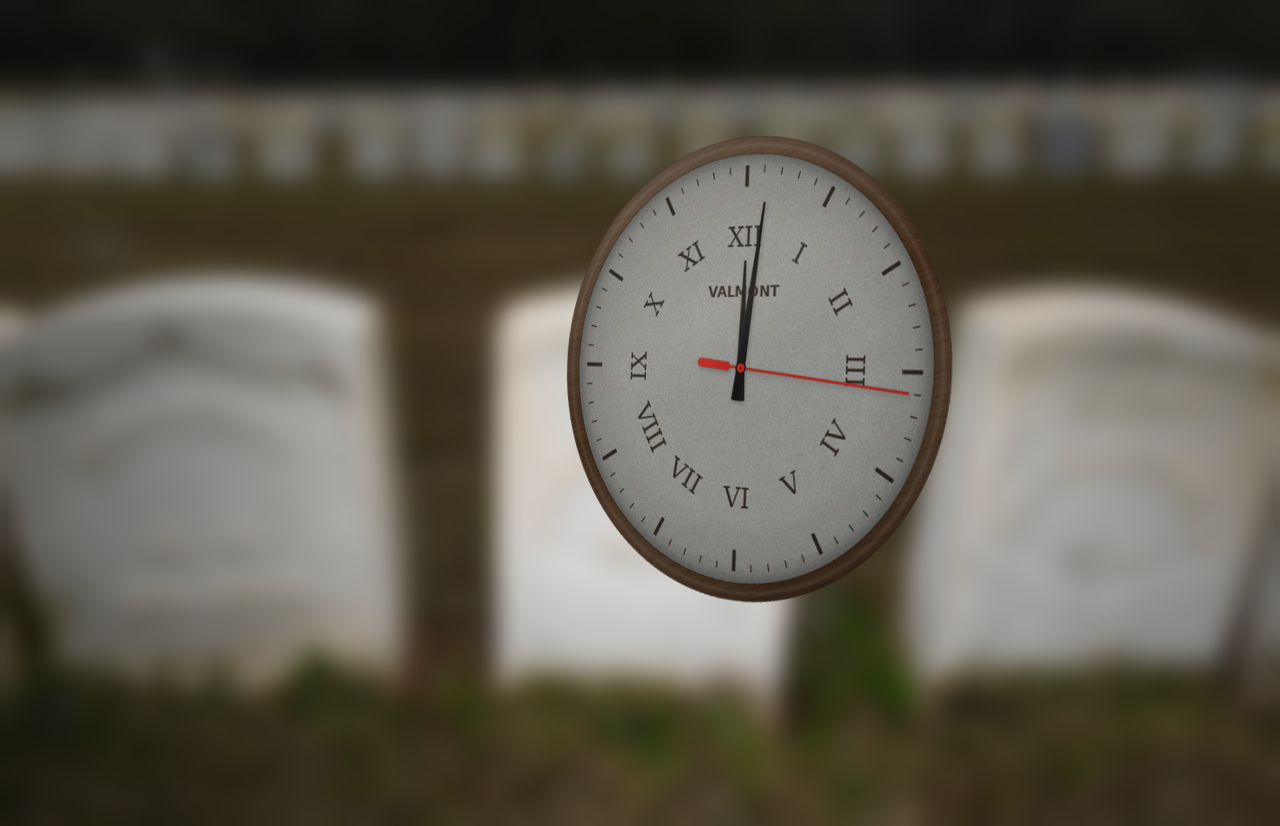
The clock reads 12:01:16
